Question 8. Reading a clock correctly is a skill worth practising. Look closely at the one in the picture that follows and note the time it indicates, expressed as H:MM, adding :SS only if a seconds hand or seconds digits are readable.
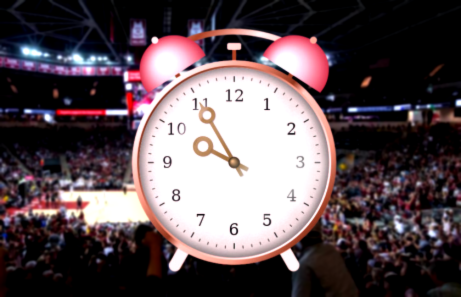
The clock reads 9:55
